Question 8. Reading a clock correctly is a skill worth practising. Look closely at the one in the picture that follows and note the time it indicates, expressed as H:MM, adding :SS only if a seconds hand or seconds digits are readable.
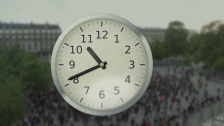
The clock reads 10:41
